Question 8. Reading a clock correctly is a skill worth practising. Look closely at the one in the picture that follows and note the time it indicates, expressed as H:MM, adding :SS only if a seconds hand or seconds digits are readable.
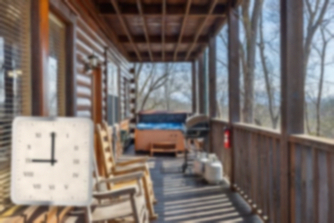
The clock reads 9:00
